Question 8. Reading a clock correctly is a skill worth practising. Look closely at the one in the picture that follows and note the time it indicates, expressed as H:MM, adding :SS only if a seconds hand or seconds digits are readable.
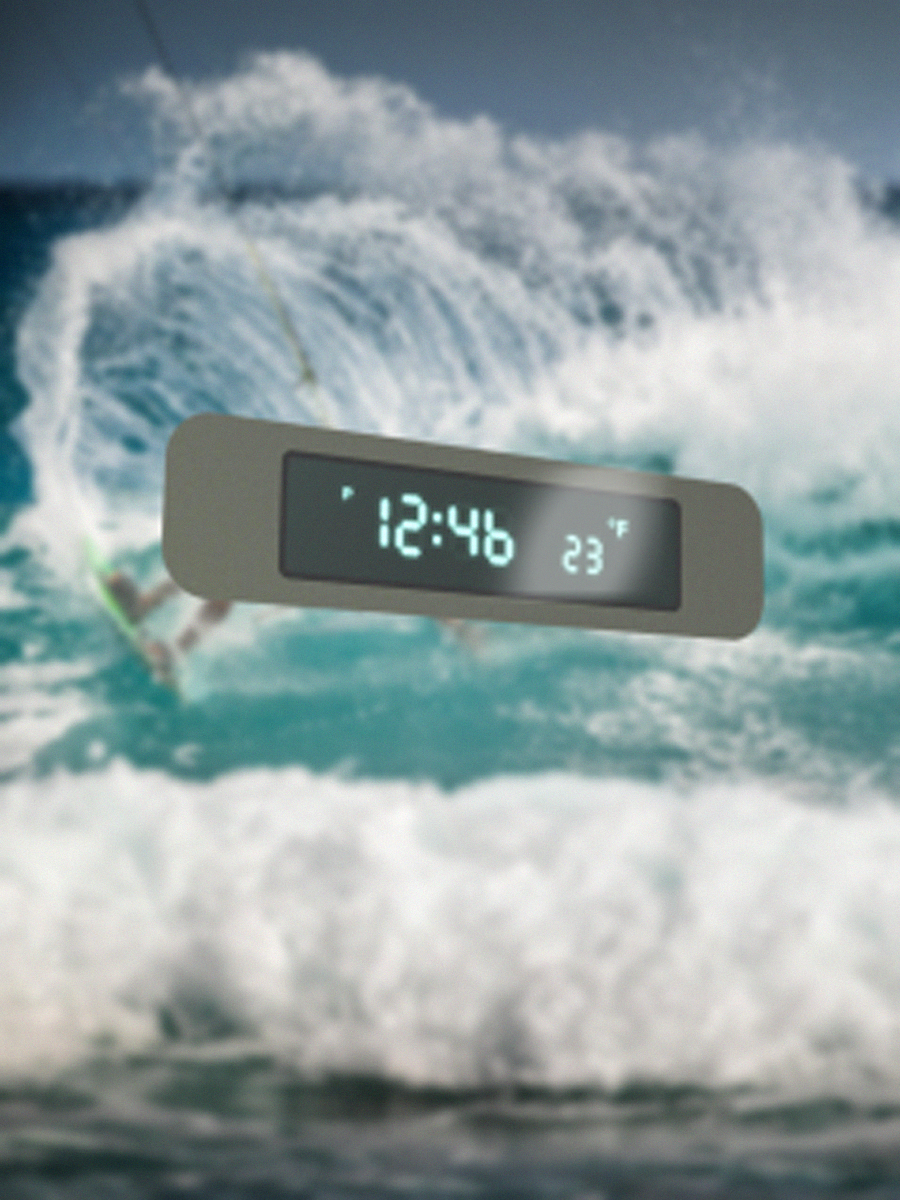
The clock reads 12:46
